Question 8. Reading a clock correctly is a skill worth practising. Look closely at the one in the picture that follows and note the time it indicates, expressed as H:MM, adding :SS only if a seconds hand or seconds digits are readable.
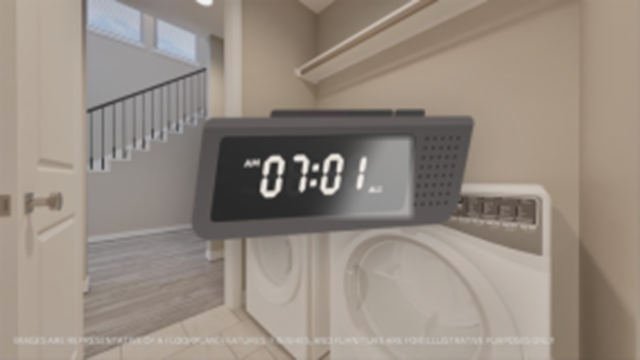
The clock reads 7:01
